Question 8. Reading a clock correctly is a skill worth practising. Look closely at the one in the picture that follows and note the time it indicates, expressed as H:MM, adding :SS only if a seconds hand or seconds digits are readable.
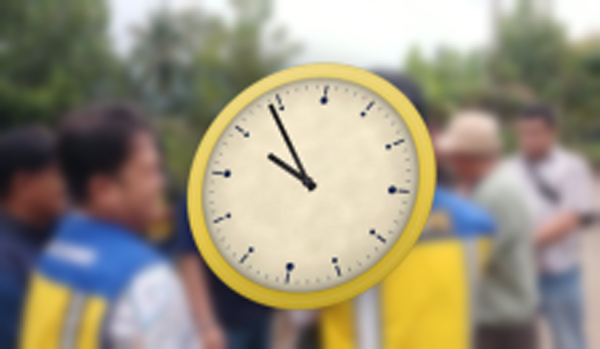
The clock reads 9:54
